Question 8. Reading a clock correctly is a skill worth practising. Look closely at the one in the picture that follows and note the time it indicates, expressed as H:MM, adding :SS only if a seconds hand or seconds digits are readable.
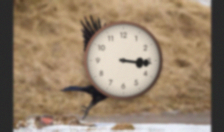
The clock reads 3:16
